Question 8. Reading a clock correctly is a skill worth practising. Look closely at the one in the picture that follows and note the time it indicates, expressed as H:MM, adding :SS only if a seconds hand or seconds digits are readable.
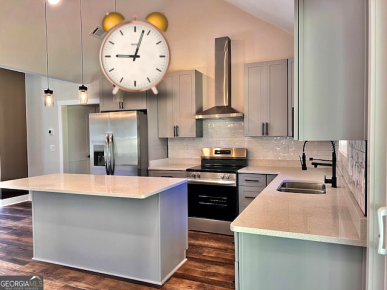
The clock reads 9:03
